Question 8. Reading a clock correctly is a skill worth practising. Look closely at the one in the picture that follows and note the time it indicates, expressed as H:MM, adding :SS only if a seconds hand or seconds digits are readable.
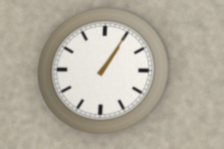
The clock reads 1:05
